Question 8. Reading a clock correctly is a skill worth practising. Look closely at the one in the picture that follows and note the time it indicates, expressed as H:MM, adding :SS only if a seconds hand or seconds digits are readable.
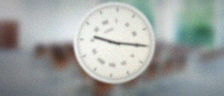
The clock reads 10:20
